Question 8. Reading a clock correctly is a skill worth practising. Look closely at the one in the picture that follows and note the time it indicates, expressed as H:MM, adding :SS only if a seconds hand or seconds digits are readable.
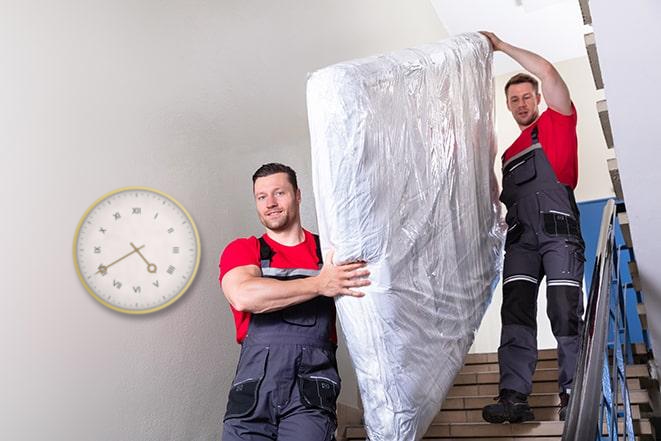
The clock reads 4:40
